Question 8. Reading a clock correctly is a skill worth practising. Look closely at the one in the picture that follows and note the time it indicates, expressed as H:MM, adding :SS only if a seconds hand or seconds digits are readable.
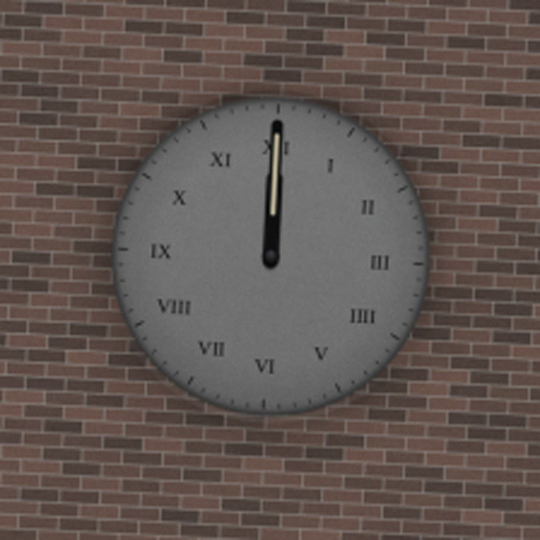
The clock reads 12:00
